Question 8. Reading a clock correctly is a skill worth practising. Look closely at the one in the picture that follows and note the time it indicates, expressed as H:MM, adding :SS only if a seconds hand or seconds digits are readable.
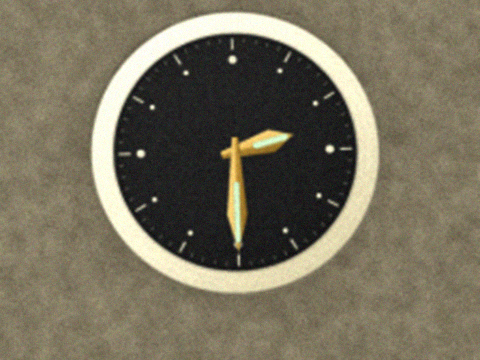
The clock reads 2:30
